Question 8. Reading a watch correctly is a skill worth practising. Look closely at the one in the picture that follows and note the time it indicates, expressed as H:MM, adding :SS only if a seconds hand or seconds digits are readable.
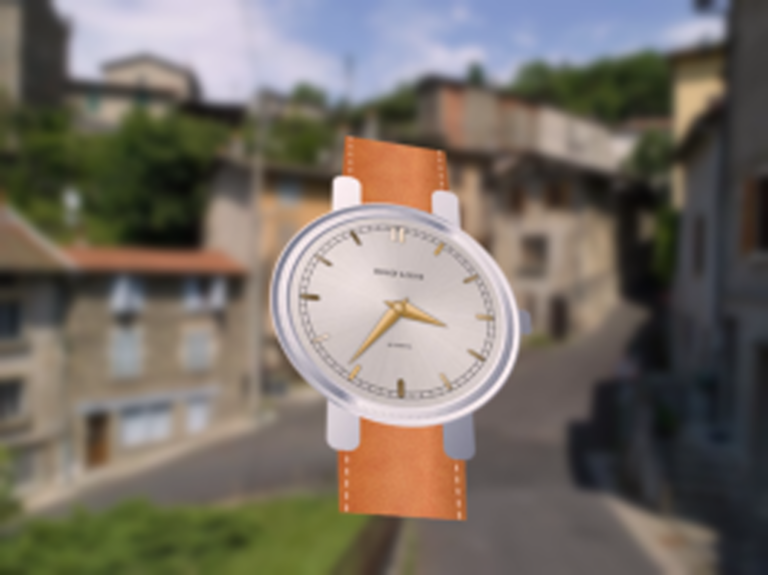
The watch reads 3:36
